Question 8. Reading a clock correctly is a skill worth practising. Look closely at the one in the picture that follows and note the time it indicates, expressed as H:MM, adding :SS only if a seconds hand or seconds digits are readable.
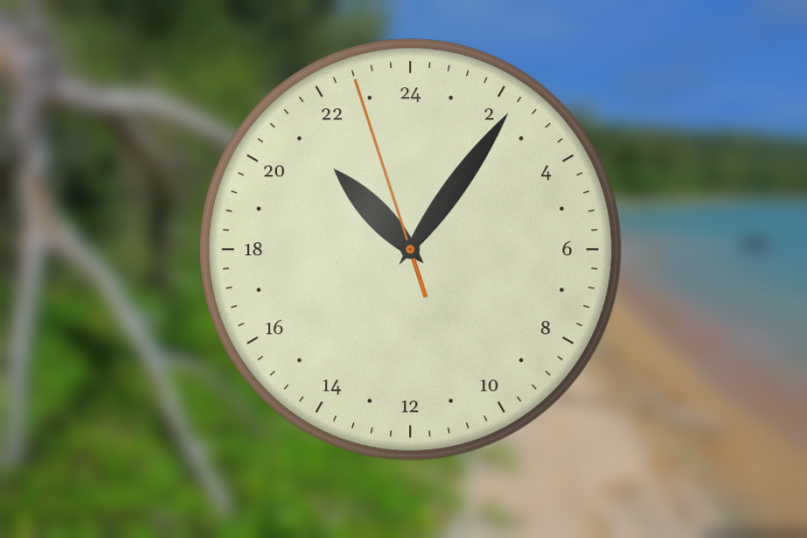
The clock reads 21:05:57
